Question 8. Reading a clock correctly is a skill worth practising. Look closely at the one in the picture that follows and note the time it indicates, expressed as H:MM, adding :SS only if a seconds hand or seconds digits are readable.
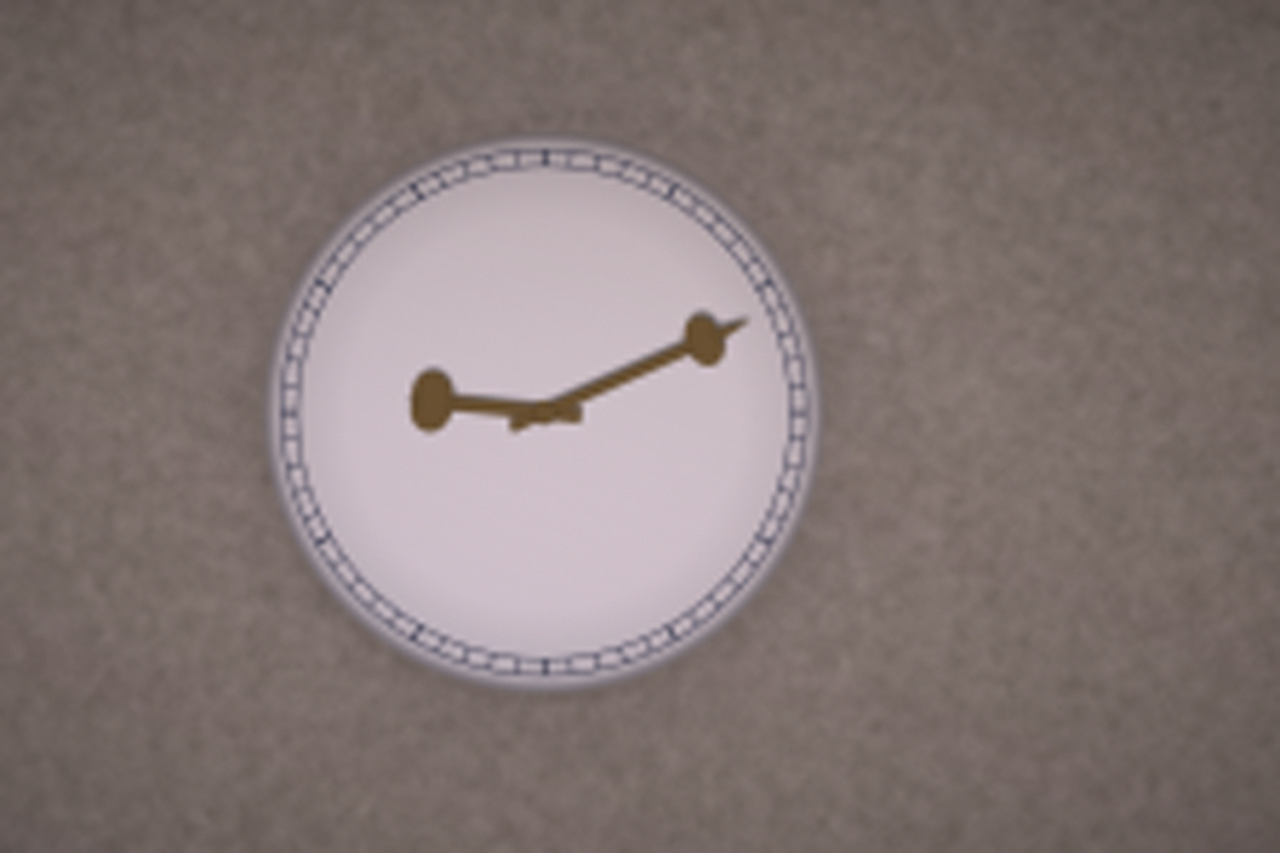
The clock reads 9:11
